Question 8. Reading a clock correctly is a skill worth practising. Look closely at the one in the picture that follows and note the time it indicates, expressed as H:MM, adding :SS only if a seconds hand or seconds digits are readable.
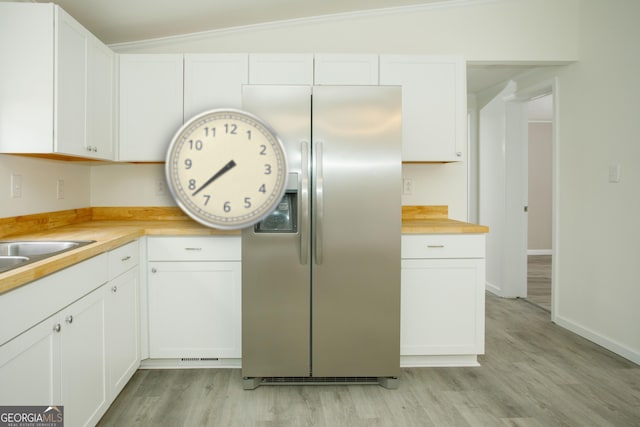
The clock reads 7:38
